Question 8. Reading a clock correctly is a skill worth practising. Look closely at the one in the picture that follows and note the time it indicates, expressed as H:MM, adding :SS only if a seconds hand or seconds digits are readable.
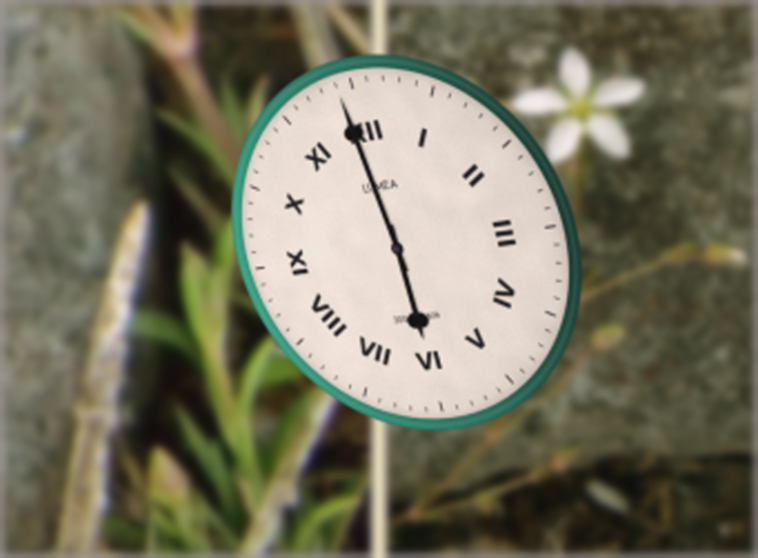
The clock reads 5:59
